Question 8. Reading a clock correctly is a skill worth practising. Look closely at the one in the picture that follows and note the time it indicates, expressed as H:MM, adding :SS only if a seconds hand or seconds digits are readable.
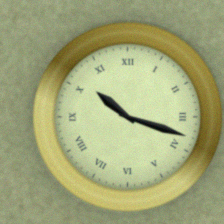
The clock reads 10:18
